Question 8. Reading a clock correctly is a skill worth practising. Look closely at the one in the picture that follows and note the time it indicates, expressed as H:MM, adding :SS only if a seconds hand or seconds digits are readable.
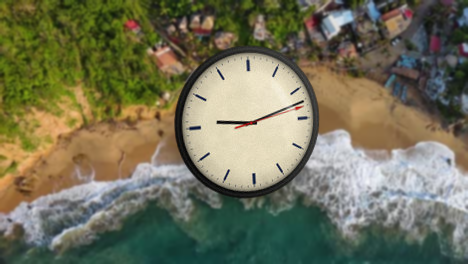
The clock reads 9:12:13
